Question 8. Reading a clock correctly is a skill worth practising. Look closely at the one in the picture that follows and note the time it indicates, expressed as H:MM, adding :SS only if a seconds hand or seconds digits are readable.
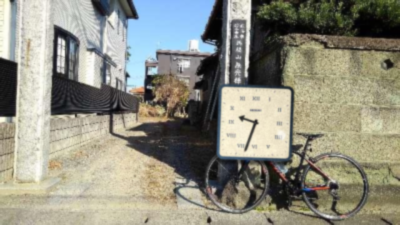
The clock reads 9:33
